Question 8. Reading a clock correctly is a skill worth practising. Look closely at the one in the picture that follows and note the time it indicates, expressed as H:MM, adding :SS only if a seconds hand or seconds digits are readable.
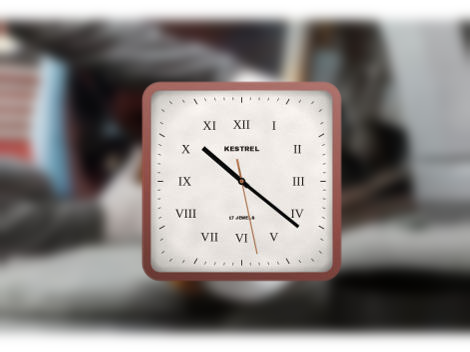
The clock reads 10:21:28
